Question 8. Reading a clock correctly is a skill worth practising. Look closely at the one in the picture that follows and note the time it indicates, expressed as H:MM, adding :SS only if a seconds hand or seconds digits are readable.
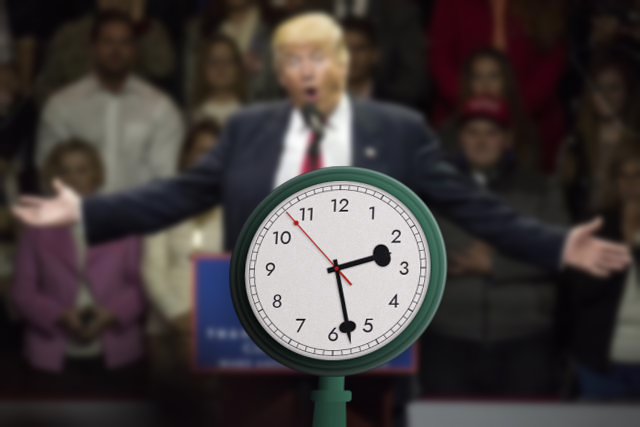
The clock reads 2:27:53
